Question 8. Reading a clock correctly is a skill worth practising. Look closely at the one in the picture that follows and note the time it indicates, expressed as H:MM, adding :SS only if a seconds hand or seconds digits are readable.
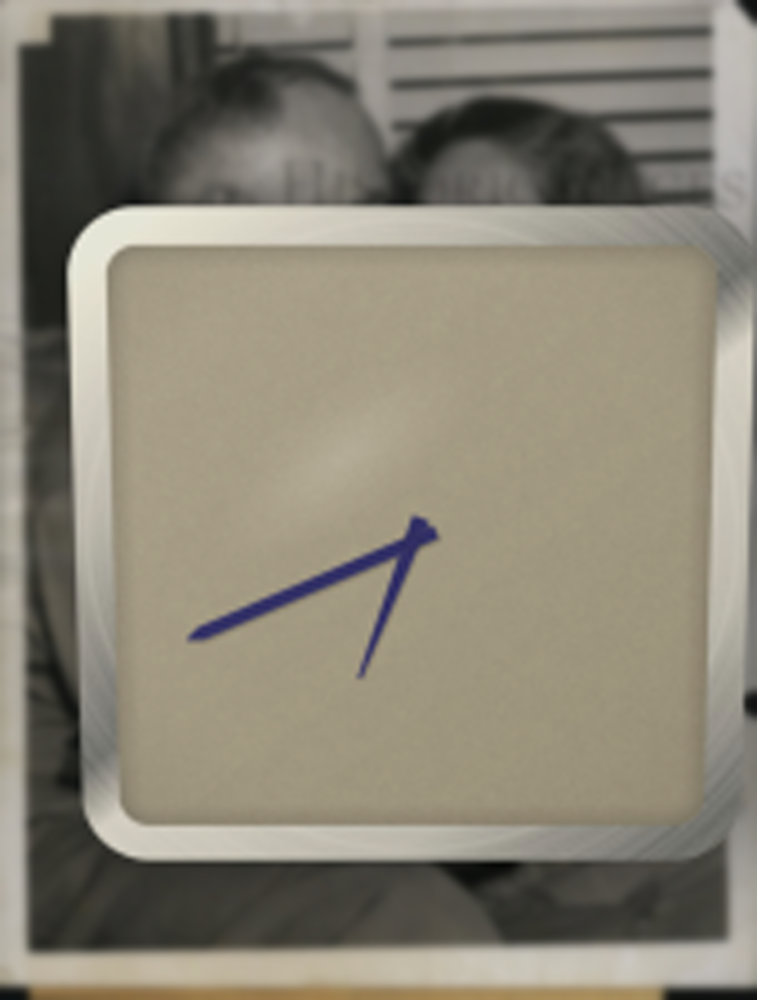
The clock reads 6:41
